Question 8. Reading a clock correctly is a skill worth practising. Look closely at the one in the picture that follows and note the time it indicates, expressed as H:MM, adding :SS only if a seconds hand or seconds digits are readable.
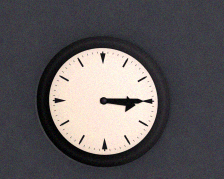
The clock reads 3:15
